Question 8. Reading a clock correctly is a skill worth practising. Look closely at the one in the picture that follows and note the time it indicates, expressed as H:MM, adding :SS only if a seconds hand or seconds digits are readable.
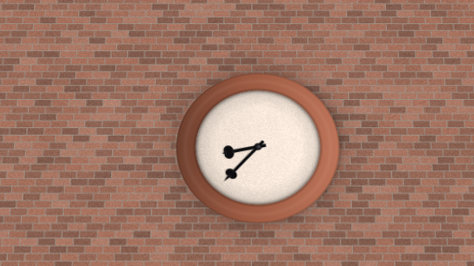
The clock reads 8:37
